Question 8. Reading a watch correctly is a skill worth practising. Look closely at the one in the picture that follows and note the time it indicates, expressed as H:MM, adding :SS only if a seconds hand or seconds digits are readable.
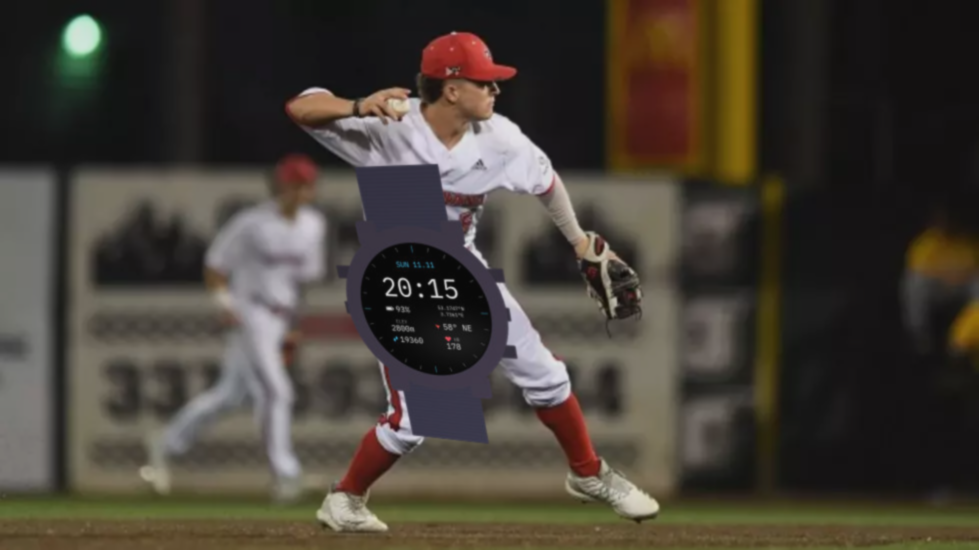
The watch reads 20:15
